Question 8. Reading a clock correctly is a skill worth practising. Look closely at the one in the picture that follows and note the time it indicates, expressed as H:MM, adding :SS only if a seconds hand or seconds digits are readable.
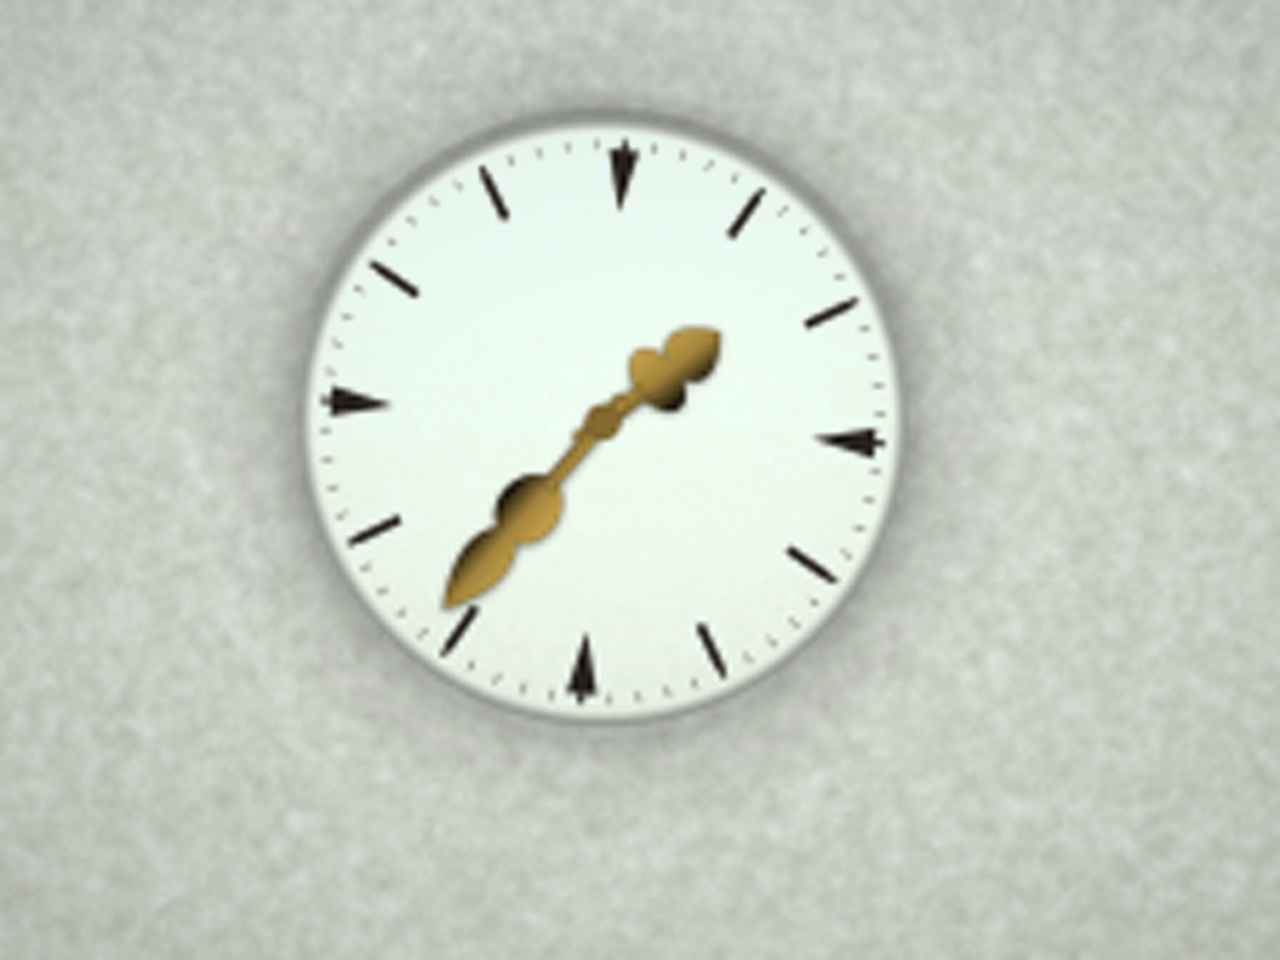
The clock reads 1:36
